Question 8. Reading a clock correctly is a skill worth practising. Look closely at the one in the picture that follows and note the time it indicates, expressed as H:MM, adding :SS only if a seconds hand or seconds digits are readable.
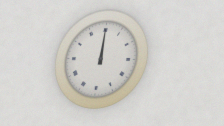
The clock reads 12:00
